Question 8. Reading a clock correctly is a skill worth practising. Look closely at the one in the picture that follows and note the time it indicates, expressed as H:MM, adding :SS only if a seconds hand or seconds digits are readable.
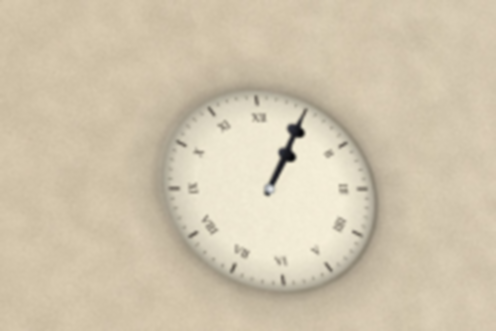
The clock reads 1:05
